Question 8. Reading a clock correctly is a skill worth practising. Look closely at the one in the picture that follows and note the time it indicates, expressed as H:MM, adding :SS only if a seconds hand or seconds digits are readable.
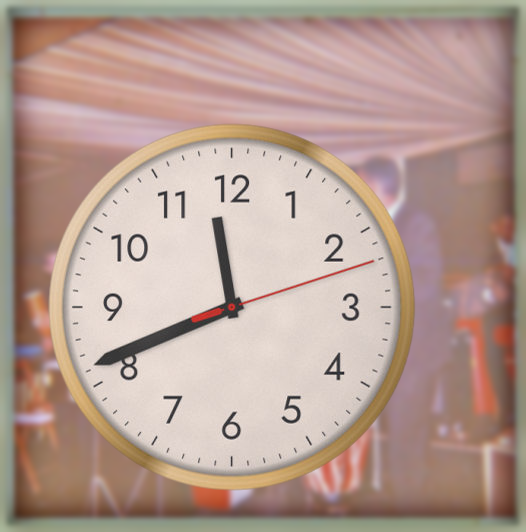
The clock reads 11:41:12
